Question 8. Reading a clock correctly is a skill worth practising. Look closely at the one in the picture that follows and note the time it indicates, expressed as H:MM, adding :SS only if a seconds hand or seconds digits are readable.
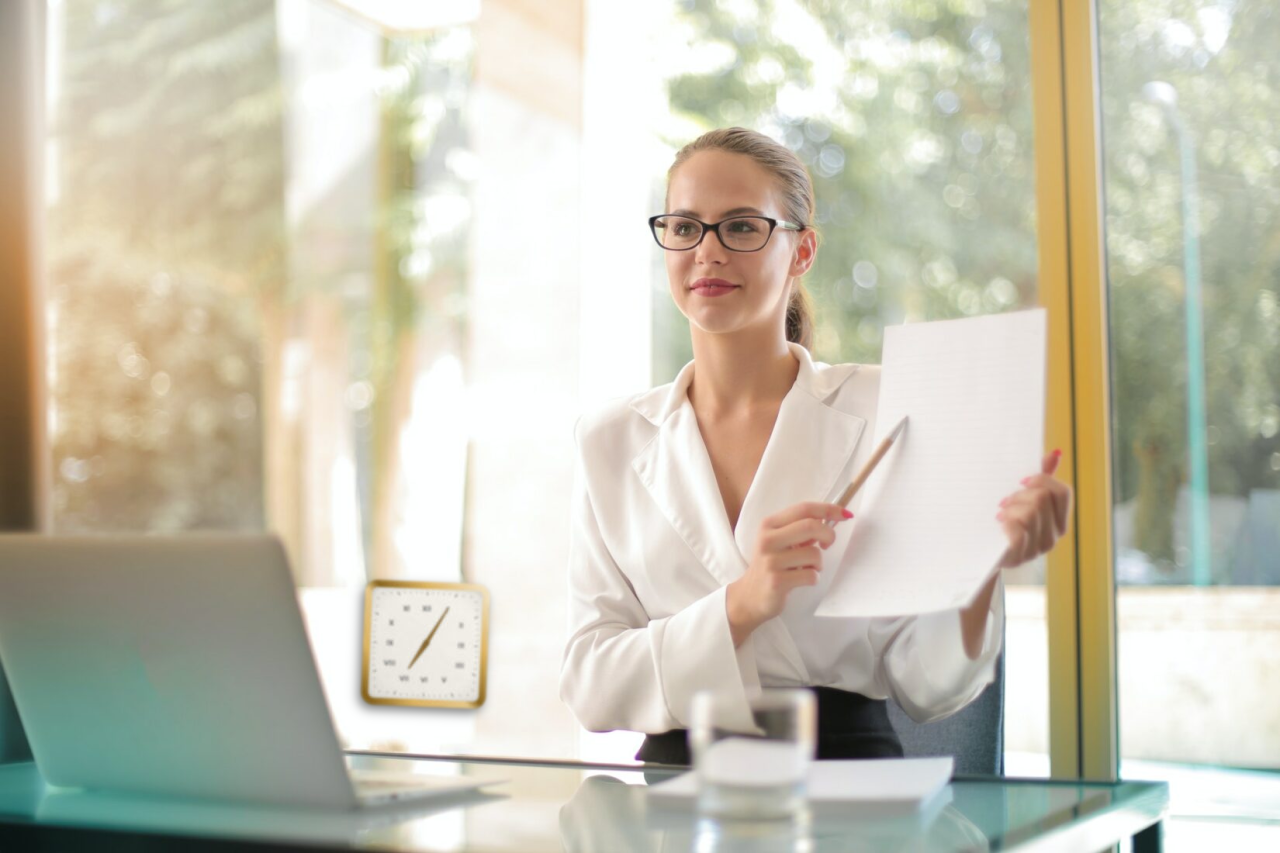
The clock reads 7:05
